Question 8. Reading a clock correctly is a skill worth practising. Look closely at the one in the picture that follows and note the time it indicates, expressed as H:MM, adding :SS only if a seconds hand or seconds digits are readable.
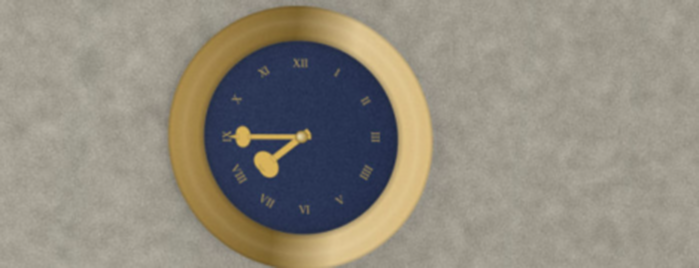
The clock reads 7:45
